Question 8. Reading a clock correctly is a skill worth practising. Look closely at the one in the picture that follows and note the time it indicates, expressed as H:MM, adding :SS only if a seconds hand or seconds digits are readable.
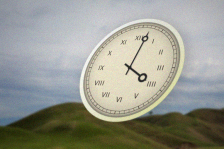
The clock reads 4:02
